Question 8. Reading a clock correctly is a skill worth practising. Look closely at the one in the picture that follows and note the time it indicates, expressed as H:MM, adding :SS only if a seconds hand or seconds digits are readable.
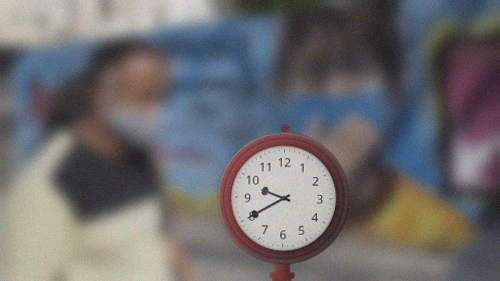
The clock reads 9:40
